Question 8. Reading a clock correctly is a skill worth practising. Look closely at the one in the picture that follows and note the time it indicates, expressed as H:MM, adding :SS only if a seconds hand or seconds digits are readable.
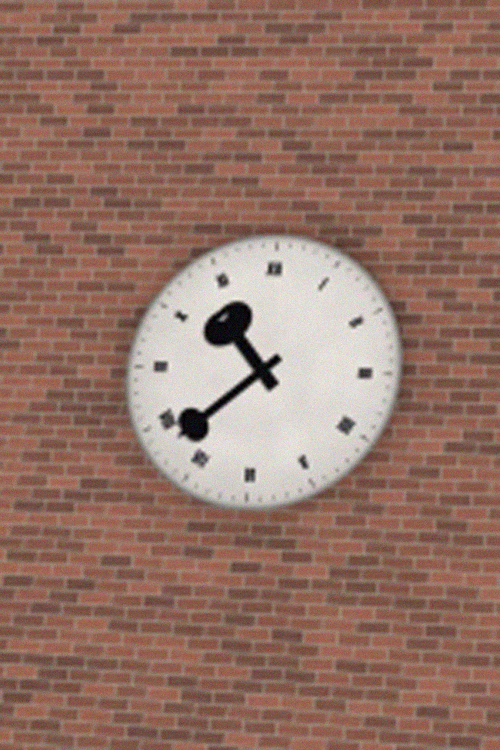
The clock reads 10:38
